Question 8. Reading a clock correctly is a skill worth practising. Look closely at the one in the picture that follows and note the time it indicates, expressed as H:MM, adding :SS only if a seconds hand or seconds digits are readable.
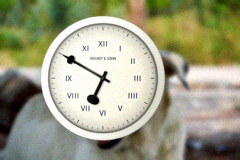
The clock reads 6:50
